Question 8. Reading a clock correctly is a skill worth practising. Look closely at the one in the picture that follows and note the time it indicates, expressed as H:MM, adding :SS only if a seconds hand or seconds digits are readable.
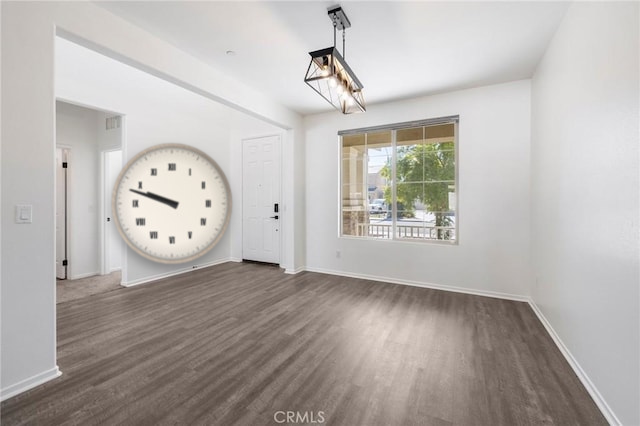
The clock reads 9:48
